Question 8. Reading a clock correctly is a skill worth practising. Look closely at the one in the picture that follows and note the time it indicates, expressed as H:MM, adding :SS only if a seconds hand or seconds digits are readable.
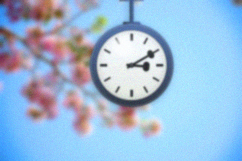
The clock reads 3:10
